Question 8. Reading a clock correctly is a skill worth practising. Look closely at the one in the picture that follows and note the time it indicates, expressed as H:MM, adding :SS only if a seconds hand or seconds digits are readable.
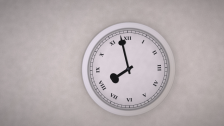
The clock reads 7:58
